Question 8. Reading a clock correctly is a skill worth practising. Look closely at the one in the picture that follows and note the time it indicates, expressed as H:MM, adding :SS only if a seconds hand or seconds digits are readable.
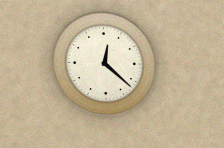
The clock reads 12:22
